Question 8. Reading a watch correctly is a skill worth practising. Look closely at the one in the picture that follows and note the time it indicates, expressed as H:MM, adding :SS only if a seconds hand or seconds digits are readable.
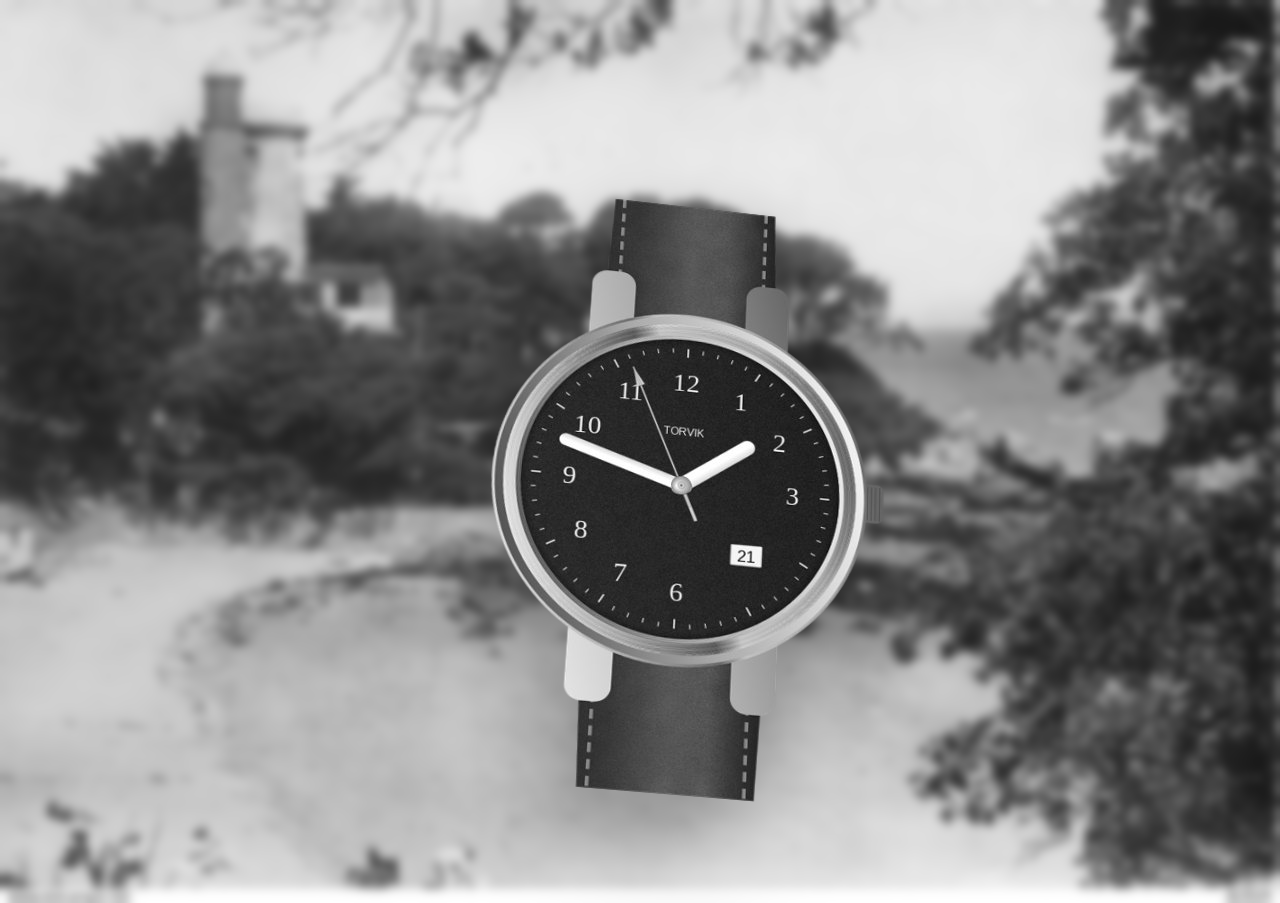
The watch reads 1:47:56
